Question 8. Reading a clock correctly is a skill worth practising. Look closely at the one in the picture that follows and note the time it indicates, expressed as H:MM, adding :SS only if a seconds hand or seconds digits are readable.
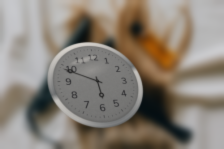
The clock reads 5:49
